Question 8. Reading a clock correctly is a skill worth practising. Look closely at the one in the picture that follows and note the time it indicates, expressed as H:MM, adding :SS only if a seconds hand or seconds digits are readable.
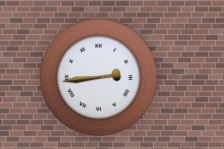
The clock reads 2:44
